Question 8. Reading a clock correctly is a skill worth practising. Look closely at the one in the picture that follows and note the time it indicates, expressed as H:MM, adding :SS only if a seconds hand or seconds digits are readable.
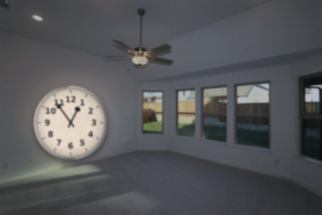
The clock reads 12:54
